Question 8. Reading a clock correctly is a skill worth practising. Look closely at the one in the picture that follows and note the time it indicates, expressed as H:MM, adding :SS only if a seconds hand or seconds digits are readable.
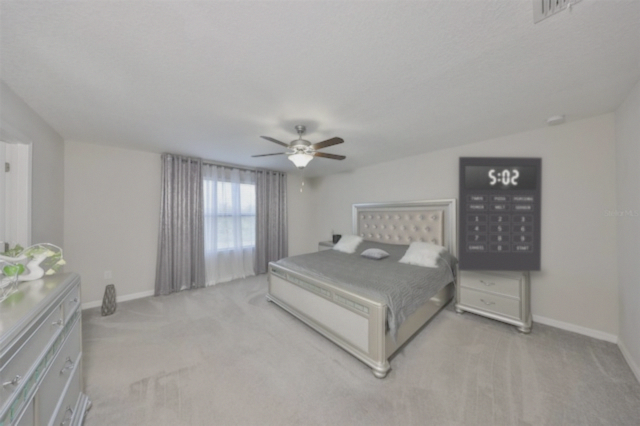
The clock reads 5:02
